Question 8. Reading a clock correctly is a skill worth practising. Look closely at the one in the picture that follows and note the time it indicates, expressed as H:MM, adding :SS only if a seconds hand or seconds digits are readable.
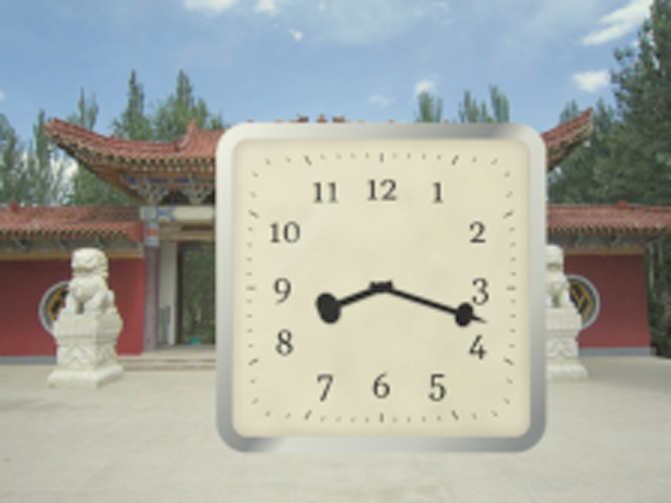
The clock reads 8:18
